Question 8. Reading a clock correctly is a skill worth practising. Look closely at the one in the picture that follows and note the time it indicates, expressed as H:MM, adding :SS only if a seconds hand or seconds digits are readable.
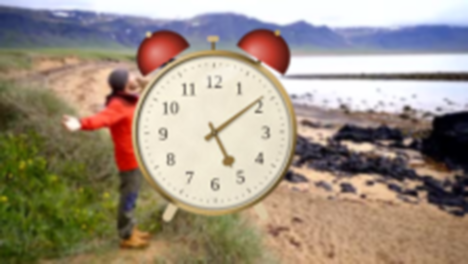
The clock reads 5:09
